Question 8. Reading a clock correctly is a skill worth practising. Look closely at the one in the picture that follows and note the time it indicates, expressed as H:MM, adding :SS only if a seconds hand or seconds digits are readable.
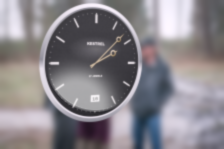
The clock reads 2:08
